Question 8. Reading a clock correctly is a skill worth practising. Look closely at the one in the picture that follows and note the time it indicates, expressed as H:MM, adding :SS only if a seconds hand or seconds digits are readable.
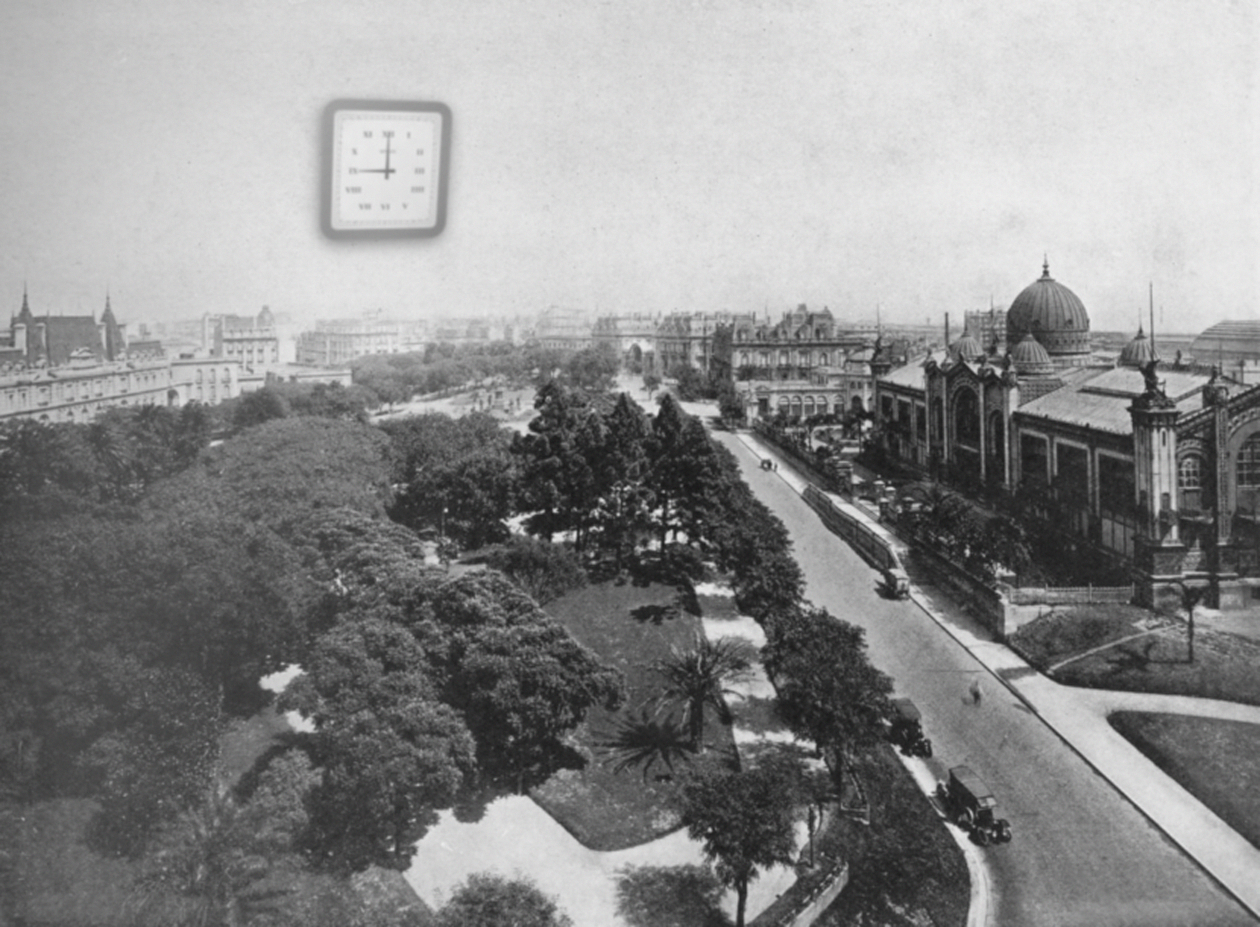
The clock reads 9:00
